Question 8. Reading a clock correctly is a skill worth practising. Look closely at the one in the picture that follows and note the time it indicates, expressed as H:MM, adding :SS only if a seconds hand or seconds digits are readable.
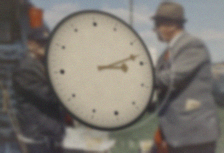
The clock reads 3:13
